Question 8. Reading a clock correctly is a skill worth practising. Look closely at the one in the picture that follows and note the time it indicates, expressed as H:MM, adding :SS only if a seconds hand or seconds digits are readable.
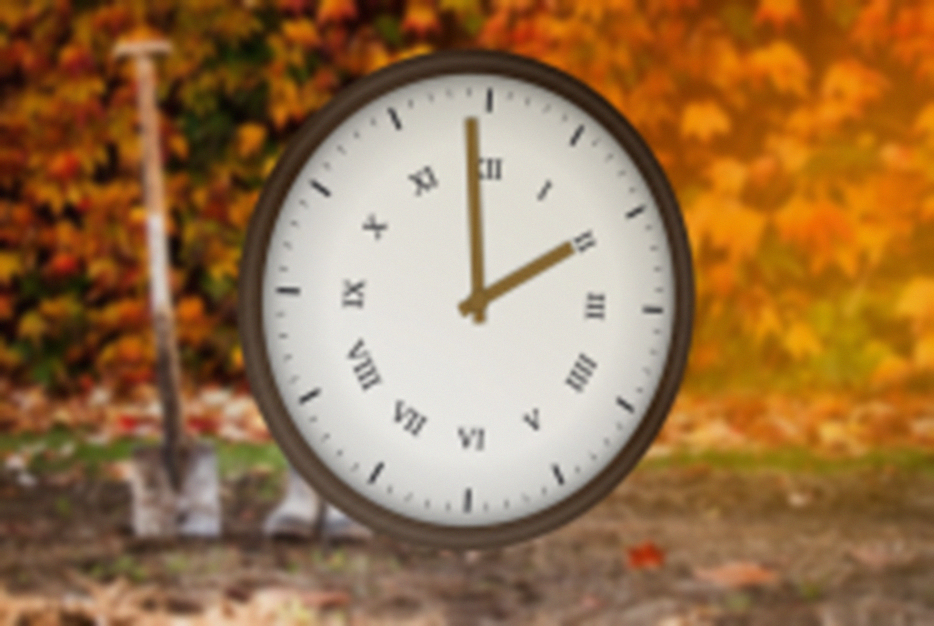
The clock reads 1:59
